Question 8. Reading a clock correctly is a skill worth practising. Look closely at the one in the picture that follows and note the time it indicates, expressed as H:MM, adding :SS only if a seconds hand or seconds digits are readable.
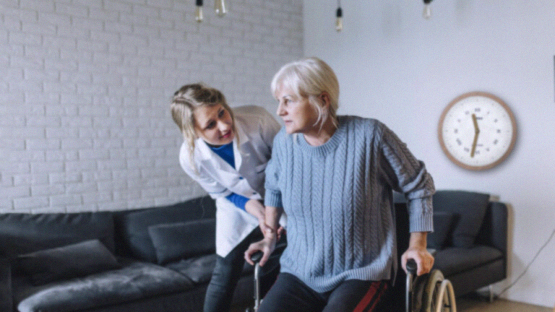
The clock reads 11:32
